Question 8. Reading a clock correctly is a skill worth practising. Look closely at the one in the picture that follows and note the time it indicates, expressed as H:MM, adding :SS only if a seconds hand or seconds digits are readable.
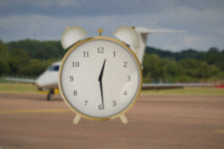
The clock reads 12:29
